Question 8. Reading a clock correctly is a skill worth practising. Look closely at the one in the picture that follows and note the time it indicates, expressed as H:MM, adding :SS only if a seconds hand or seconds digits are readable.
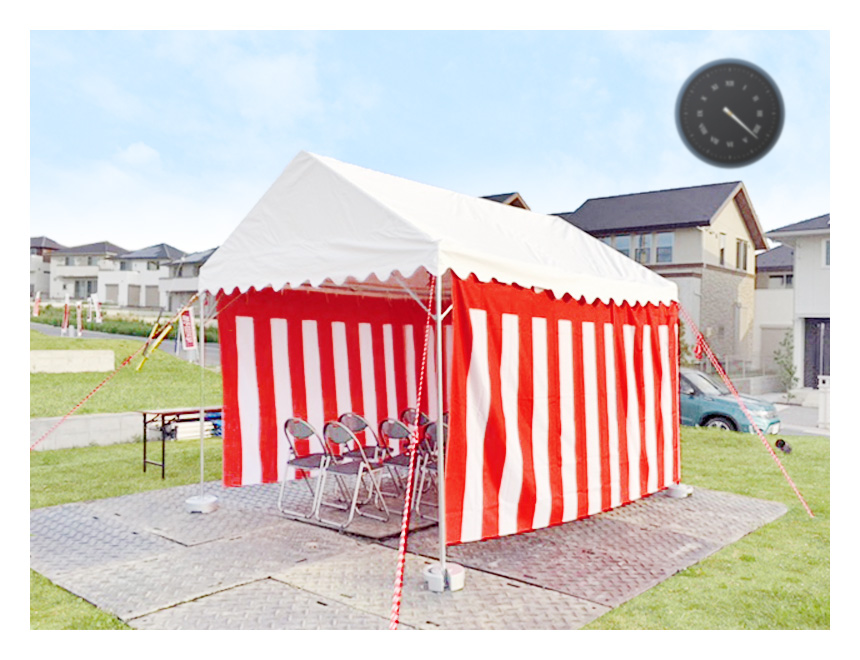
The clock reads 4:22
